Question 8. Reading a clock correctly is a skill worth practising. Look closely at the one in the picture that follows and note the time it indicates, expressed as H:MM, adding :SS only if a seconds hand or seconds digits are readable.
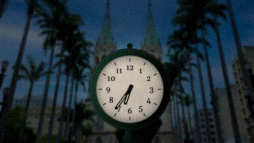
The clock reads 6:36
